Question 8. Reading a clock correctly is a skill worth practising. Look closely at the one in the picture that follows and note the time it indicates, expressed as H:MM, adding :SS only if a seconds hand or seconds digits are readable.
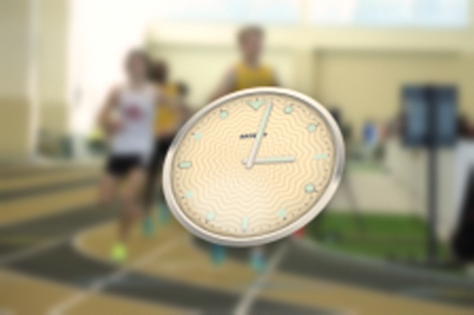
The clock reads 3:02
